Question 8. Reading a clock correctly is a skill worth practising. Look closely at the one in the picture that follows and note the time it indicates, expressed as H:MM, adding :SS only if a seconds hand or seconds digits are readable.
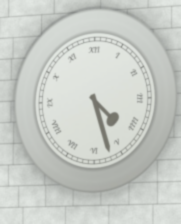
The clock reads 4:27
